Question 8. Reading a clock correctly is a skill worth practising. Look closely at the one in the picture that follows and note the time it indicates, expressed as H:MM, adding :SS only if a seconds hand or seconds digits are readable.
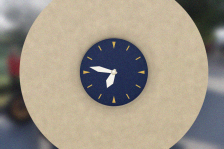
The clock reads 6:47
